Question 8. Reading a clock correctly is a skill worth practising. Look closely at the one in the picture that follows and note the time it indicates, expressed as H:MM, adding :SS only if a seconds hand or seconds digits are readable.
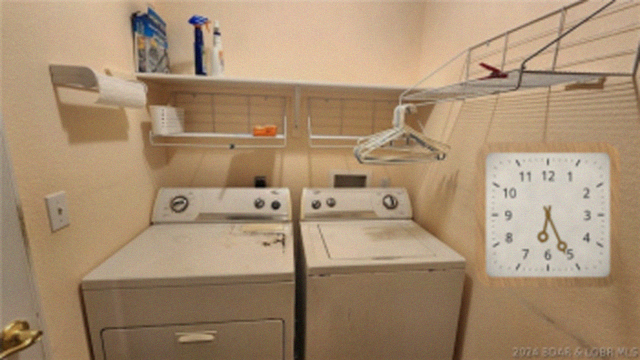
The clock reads 6:26
